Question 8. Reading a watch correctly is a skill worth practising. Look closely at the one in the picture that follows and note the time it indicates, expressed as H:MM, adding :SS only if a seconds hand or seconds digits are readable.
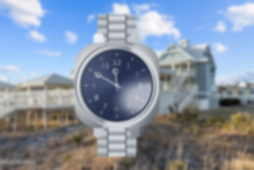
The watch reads 11:50
